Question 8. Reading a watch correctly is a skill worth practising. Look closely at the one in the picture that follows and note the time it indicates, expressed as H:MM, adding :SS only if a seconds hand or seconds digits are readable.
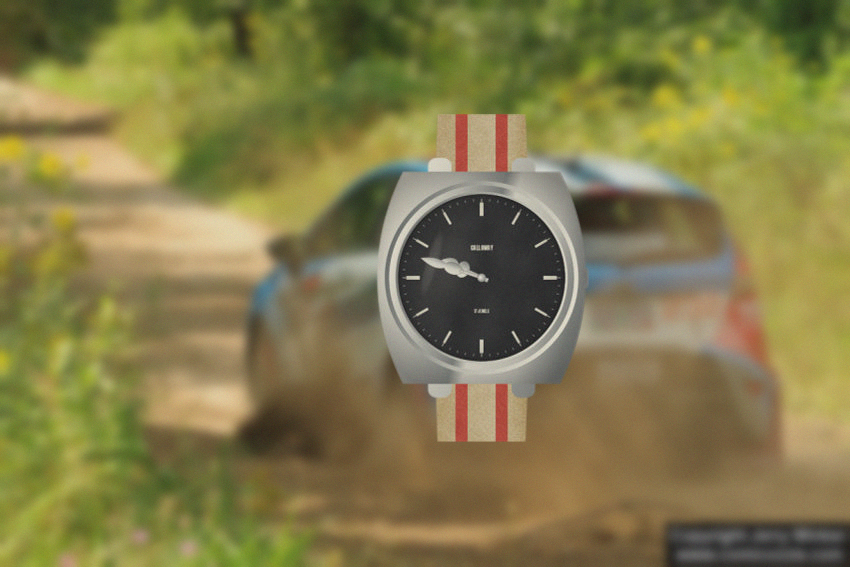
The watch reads 9:48
